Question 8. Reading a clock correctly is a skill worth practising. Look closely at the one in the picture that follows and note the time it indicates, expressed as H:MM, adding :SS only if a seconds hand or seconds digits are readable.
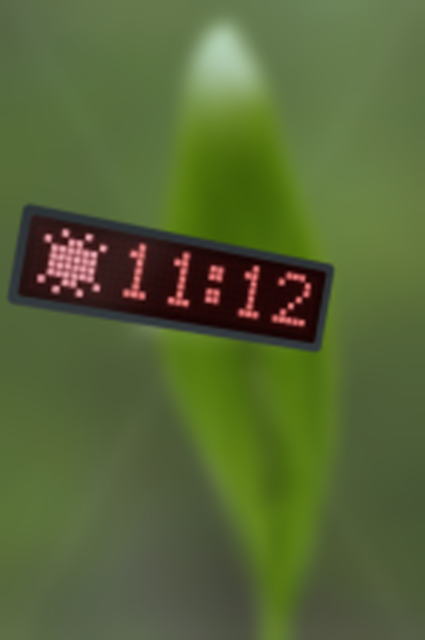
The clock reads 11:12
